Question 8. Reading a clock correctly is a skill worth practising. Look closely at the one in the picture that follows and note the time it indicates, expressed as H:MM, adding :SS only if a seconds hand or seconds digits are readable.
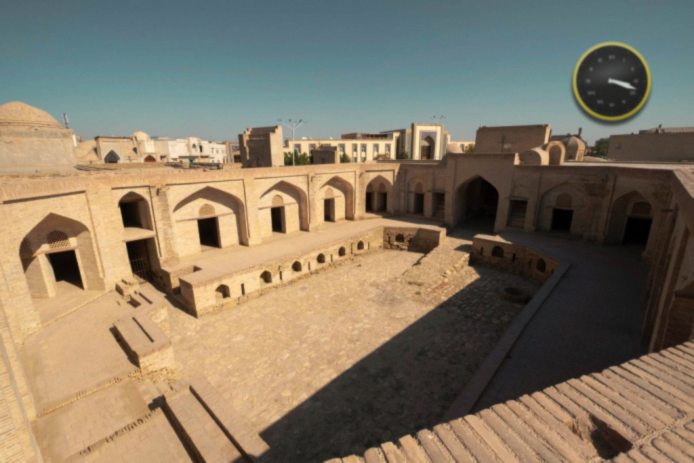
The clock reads 3:18
